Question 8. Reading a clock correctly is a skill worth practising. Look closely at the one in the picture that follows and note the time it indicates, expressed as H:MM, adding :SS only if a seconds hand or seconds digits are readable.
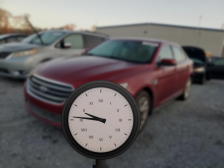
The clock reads 9:46
